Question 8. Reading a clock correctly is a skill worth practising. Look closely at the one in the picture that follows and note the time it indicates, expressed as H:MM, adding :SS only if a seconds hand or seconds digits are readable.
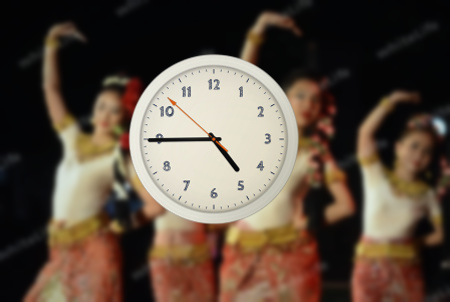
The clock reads 4:44:52
